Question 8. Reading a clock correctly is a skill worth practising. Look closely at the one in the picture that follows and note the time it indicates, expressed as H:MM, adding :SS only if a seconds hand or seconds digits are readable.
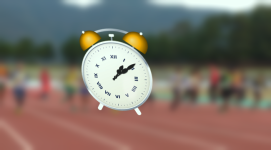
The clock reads 1:09
